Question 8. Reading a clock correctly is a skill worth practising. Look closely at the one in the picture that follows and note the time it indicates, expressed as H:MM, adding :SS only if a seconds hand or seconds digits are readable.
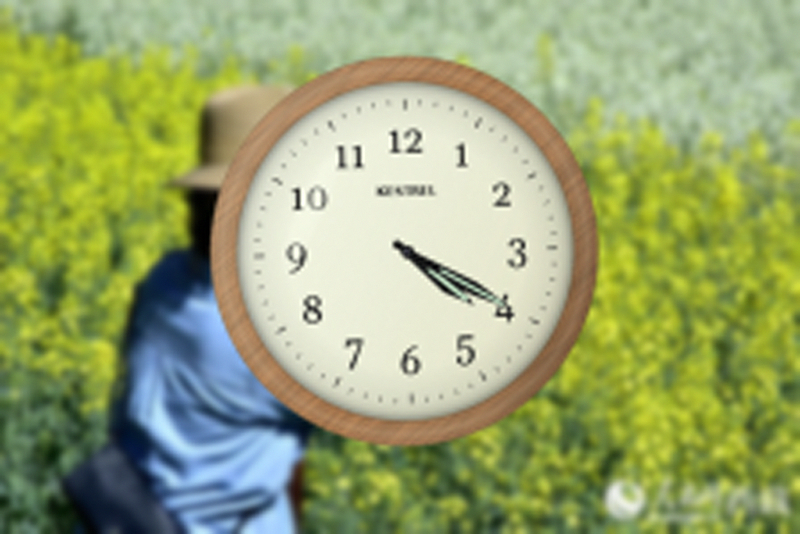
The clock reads 4:20
